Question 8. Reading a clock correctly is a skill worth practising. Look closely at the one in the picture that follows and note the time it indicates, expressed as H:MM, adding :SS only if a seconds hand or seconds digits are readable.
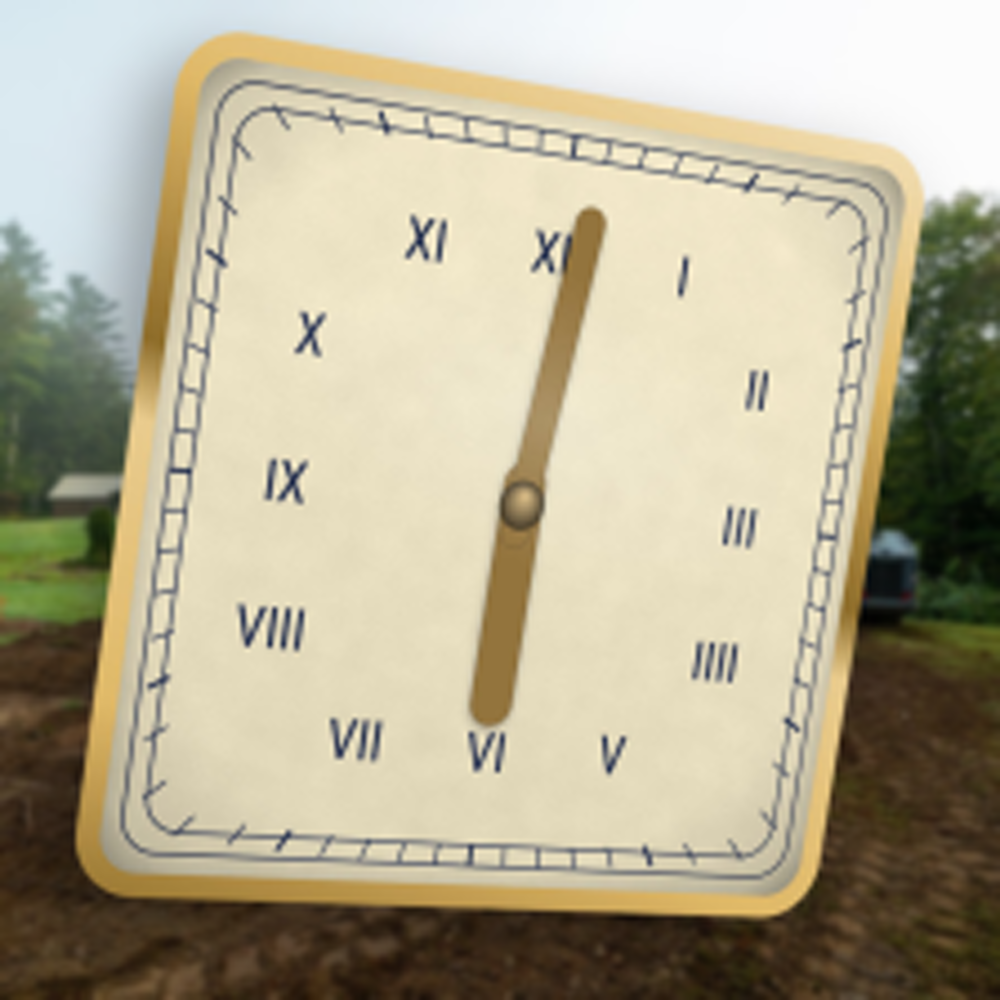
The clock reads 6:01
